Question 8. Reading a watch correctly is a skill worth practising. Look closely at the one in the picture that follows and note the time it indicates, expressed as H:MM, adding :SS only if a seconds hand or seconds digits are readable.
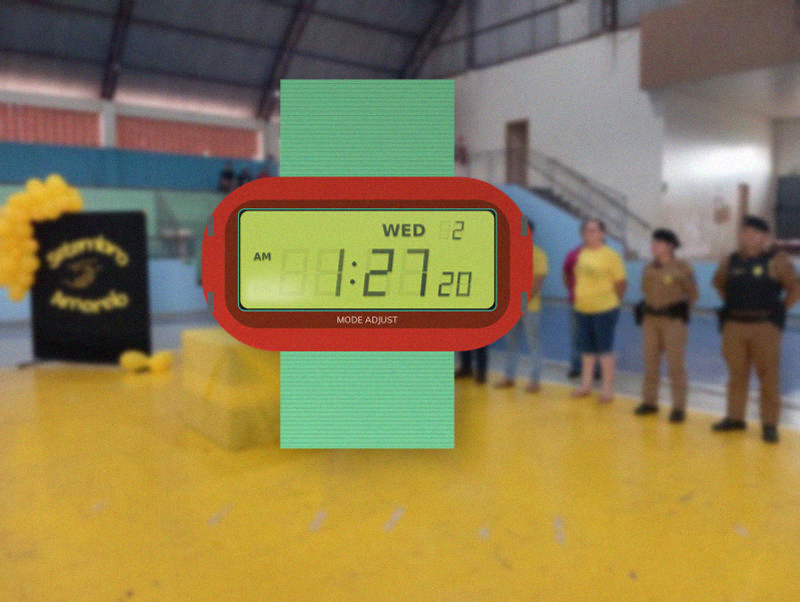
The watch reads 1:27:20
